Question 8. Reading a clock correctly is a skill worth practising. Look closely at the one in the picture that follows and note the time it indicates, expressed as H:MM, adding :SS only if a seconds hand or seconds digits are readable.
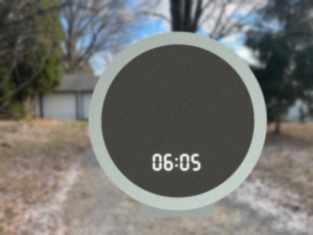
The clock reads 6:05
